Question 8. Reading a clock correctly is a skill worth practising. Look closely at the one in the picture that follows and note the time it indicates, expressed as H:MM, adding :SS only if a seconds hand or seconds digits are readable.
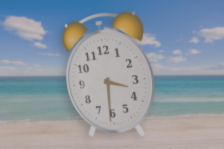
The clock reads 3:31
